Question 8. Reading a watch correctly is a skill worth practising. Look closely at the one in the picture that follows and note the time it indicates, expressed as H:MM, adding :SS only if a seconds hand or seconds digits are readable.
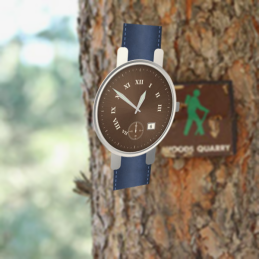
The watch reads 12:51
